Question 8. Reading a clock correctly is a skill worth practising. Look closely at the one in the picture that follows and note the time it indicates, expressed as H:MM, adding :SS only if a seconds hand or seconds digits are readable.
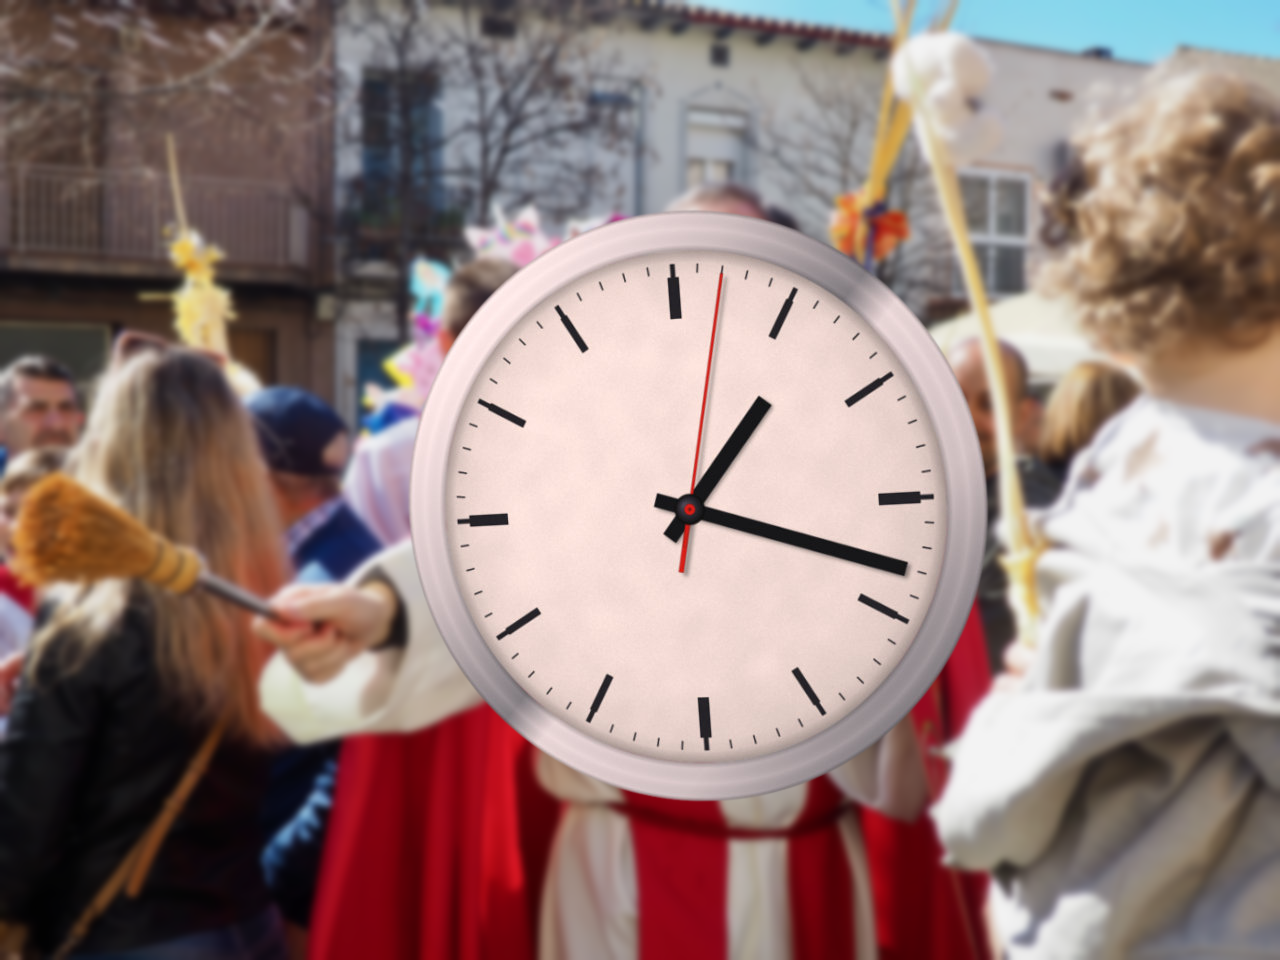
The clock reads 1:18:02
